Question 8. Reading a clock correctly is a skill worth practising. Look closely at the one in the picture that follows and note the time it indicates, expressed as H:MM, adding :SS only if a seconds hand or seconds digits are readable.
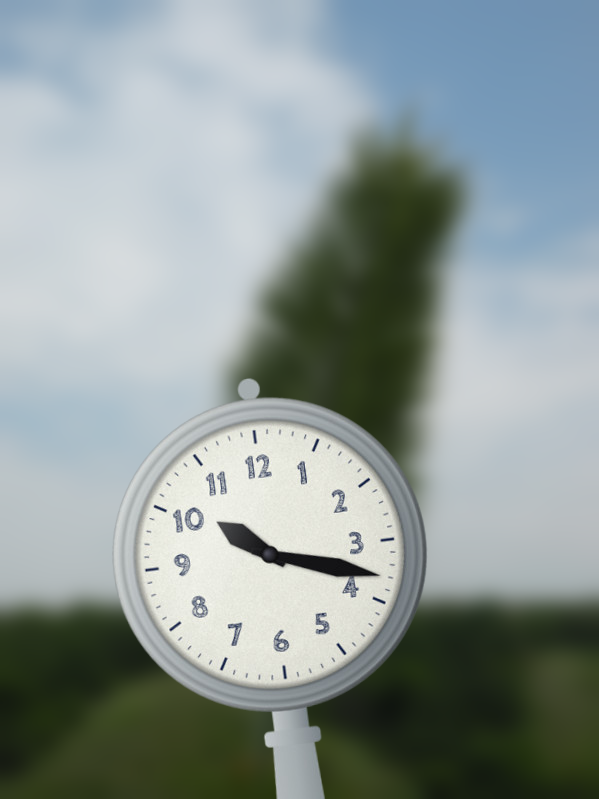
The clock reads 10:18
